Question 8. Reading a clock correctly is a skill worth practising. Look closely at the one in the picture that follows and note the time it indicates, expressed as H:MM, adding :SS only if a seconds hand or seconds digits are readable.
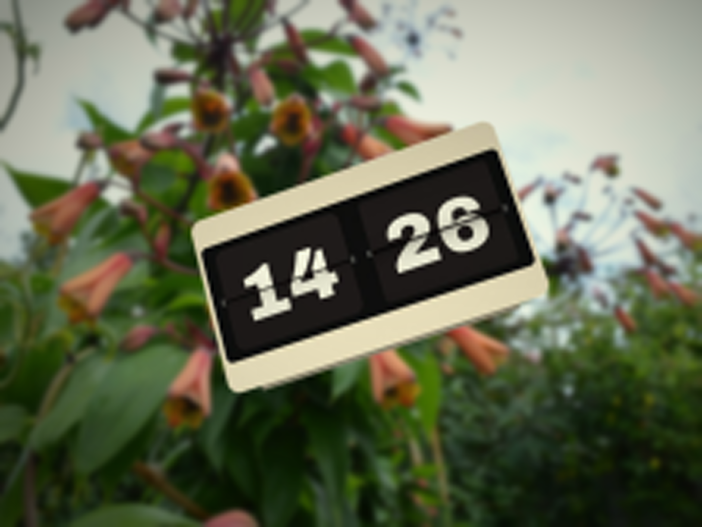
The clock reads 14:26
